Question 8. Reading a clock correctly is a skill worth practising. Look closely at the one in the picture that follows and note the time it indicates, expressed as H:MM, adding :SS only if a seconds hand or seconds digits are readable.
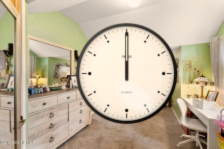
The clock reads 12:00
